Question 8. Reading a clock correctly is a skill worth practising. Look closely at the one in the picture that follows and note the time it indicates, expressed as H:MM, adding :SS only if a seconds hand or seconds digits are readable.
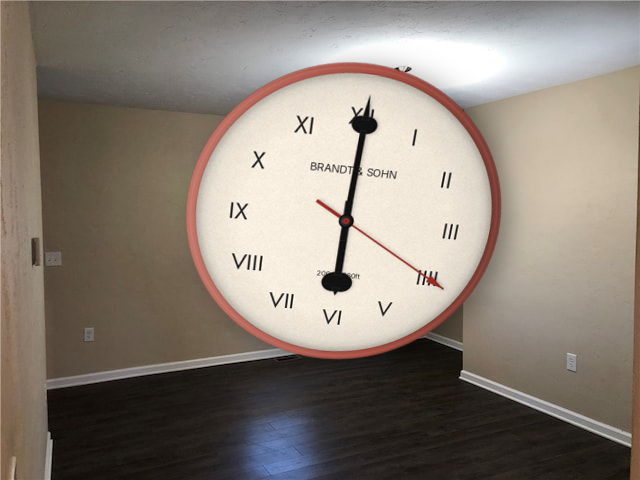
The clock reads 6:00:20
